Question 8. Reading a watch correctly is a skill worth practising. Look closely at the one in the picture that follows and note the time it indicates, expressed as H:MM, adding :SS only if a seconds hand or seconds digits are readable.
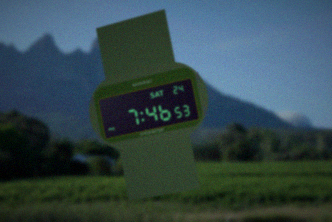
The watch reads 7:46:53
